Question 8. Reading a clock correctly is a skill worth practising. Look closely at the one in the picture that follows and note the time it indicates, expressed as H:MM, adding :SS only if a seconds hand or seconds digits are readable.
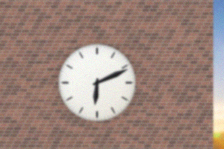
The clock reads 6:11
